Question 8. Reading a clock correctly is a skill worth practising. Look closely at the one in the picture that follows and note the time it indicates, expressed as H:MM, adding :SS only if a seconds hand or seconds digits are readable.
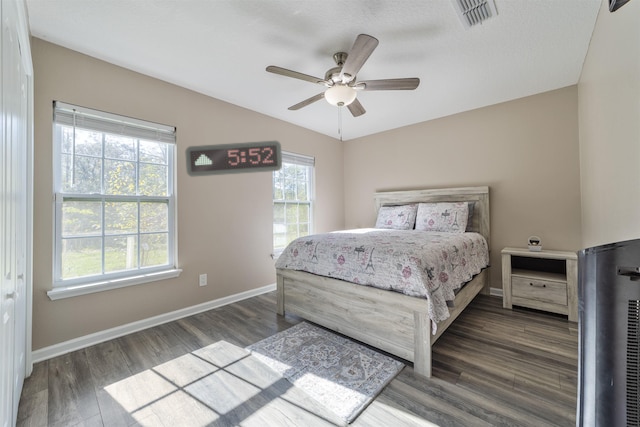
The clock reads 5:52
